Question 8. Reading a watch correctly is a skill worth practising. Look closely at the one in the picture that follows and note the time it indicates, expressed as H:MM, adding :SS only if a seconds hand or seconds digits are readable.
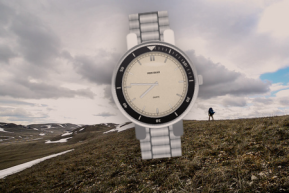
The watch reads 7:46
